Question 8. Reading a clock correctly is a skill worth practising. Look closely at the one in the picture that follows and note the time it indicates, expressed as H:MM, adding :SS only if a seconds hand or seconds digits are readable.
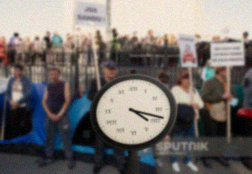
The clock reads 4:18
